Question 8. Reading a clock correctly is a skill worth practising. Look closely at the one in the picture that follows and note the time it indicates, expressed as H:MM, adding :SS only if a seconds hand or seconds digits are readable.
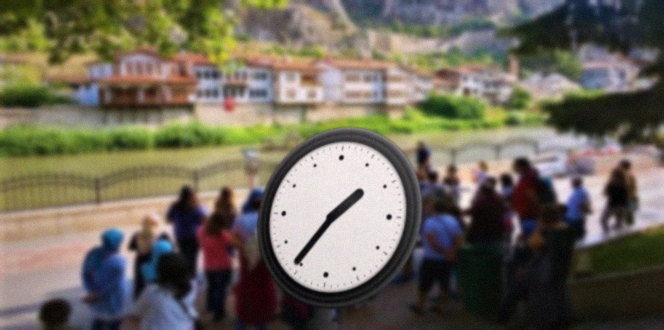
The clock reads 1:36
